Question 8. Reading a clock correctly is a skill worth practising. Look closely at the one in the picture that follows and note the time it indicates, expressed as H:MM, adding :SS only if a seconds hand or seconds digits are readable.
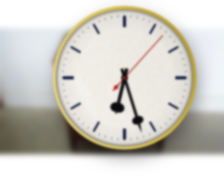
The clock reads 6:27:07
